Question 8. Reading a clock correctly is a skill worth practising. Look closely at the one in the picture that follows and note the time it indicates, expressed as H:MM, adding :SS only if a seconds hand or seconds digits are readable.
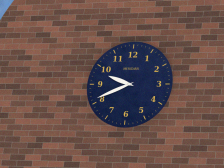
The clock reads 9:41
